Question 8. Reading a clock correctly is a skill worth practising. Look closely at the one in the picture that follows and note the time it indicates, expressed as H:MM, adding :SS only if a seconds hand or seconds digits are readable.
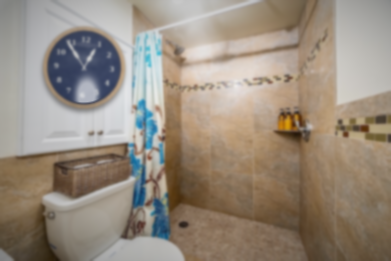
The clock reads 12:54
